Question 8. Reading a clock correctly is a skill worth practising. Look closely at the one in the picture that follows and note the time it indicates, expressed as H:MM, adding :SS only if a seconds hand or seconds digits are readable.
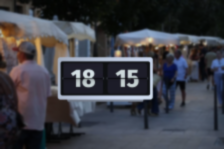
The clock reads 18:15
